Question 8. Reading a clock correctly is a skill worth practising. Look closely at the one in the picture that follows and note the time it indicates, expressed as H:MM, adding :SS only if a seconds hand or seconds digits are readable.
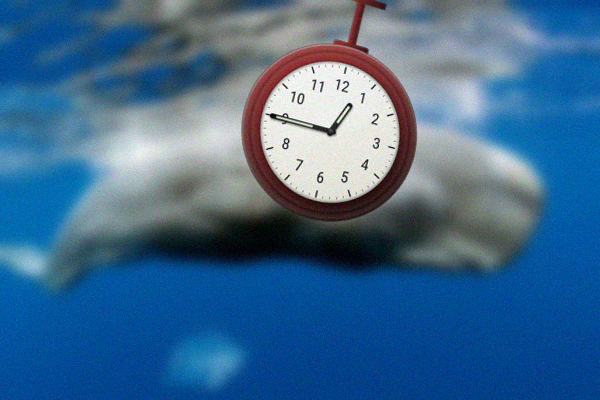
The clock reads 12:45
